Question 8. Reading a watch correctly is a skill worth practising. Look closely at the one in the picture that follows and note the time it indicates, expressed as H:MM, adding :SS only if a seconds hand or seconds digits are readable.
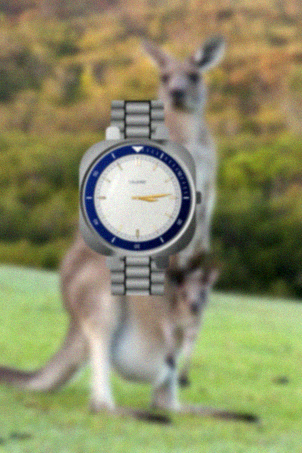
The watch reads 3:14
